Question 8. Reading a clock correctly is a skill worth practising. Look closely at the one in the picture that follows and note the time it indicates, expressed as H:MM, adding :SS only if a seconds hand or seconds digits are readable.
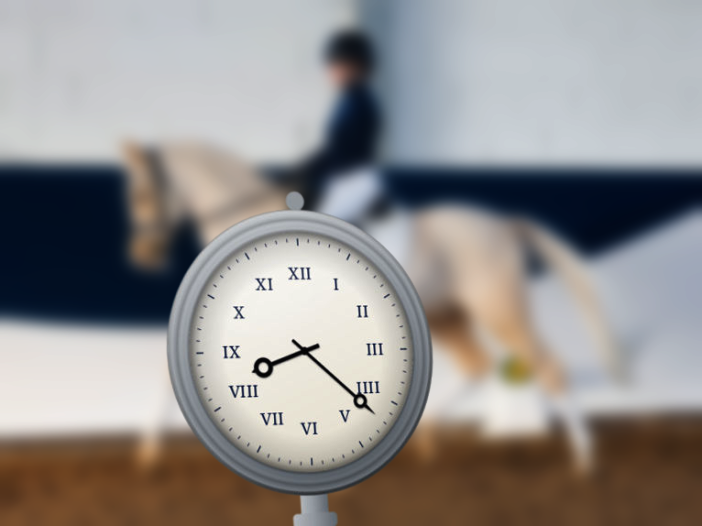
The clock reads 8:22
